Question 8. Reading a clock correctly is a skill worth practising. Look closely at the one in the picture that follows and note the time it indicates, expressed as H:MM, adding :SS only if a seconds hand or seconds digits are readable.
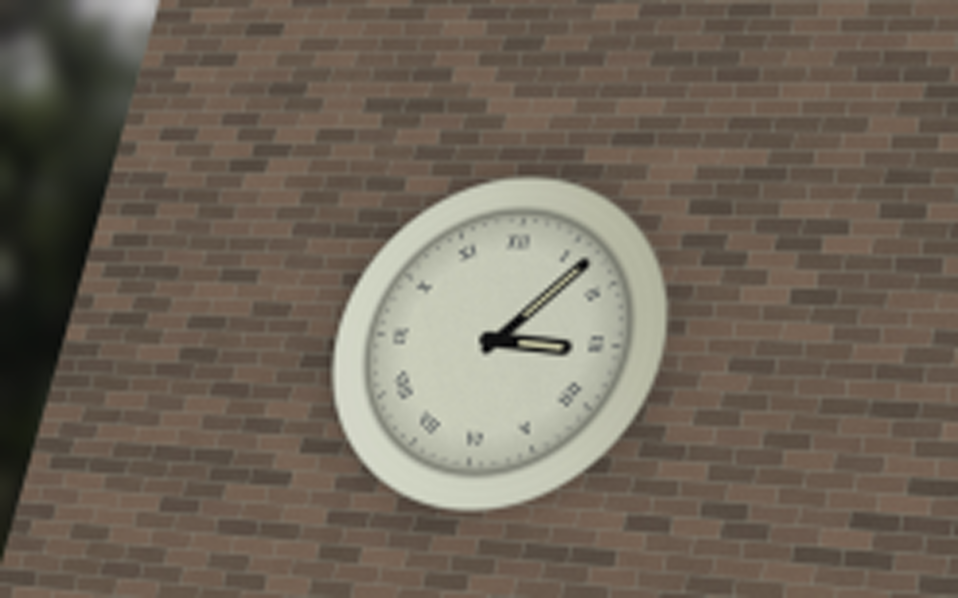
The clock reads 3:07
